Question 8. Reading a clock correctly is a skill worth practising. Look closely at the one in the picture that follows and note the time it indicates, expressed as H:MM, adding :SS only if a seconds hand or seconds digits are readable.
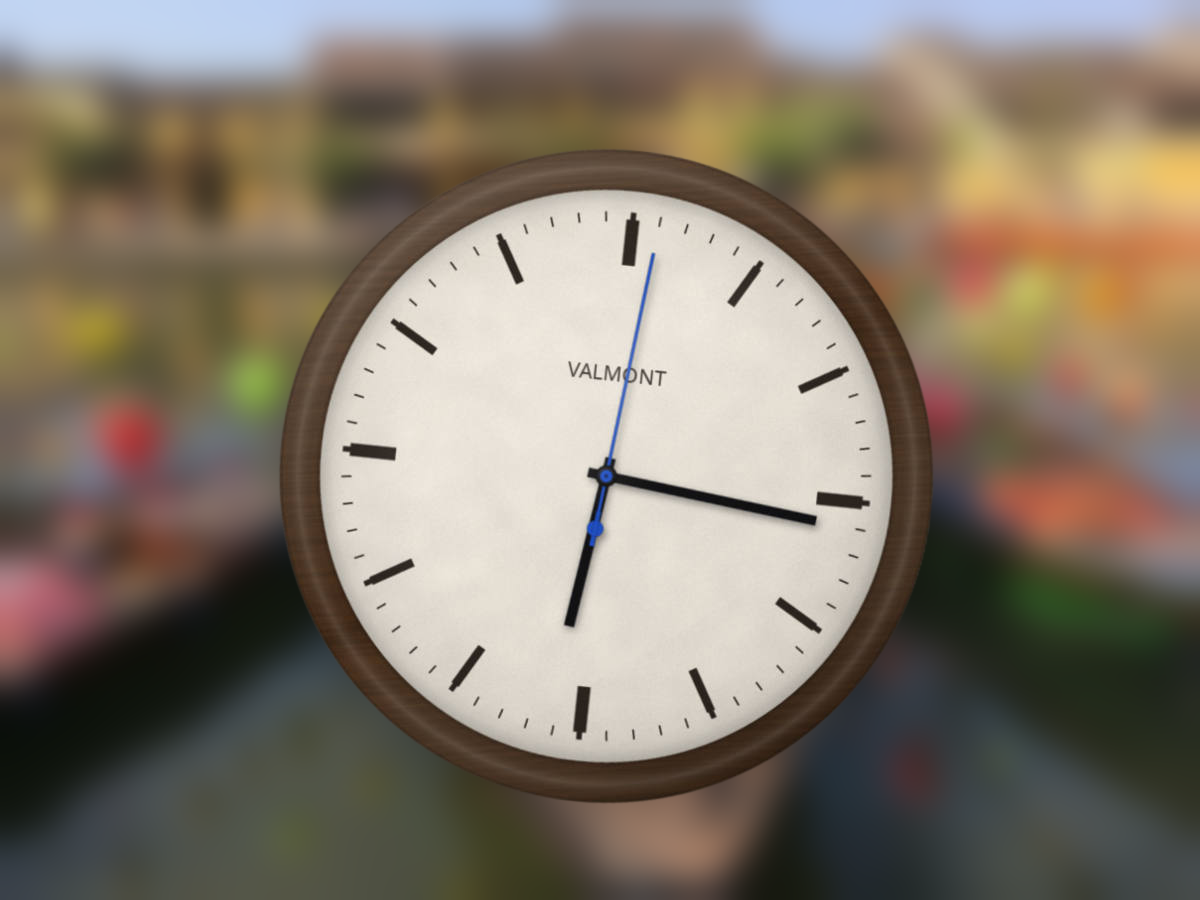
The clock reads 6:16:01
